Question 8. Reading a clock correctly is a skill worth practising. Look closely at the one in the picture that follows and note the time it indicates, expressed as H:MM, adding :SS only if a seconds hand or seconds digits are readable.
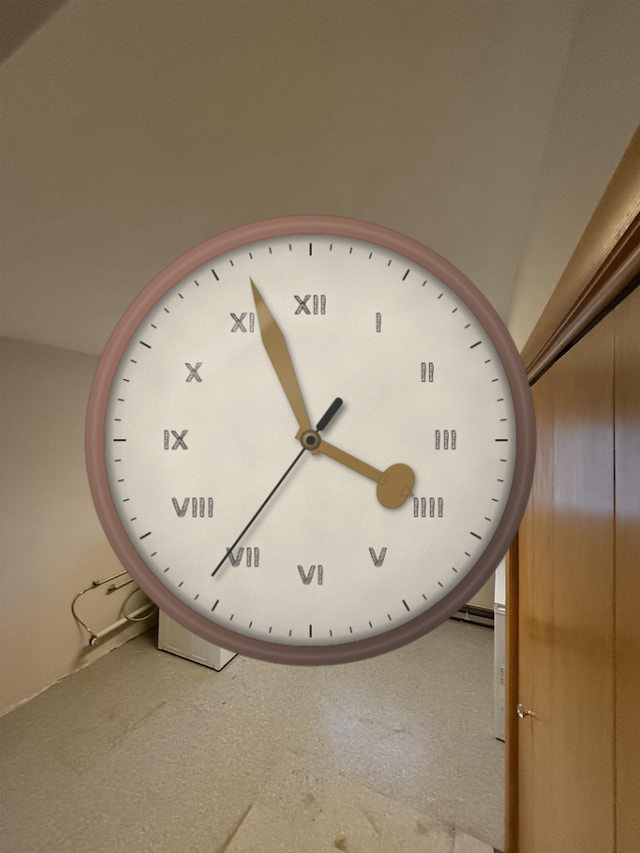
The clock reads 3:56:36
